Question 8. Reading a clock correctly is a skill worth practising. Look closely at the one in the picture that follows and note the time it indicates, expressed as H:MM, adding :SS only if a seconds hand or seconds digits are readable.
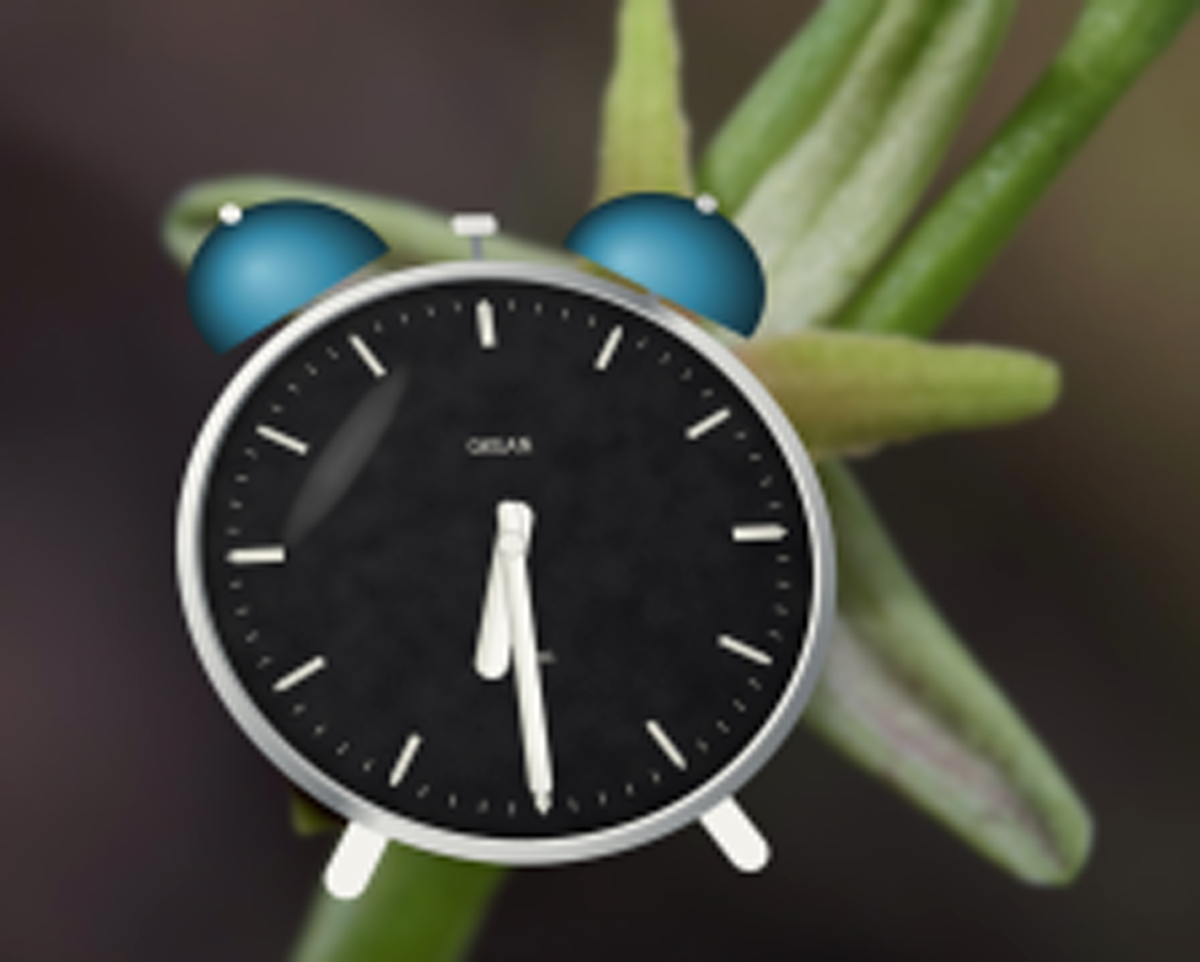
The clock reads 6:30
